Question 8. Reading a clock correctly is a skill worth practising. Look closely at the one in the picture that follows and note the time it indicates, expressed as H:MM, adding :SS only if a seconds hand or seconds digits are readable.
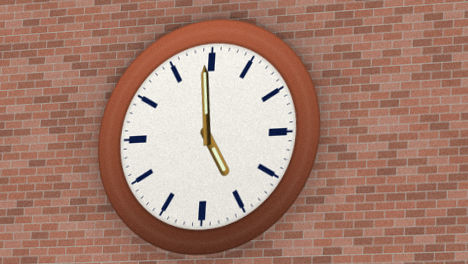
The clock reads 4:59
